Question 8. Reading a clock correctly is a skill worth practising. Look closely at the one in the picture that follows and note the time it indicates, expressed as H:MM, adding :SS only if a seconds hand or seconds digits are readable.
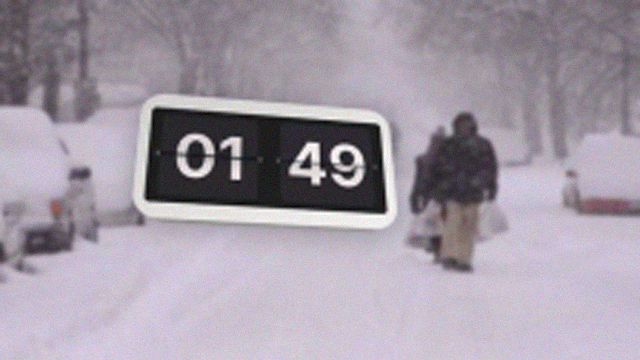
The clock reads 1:49
